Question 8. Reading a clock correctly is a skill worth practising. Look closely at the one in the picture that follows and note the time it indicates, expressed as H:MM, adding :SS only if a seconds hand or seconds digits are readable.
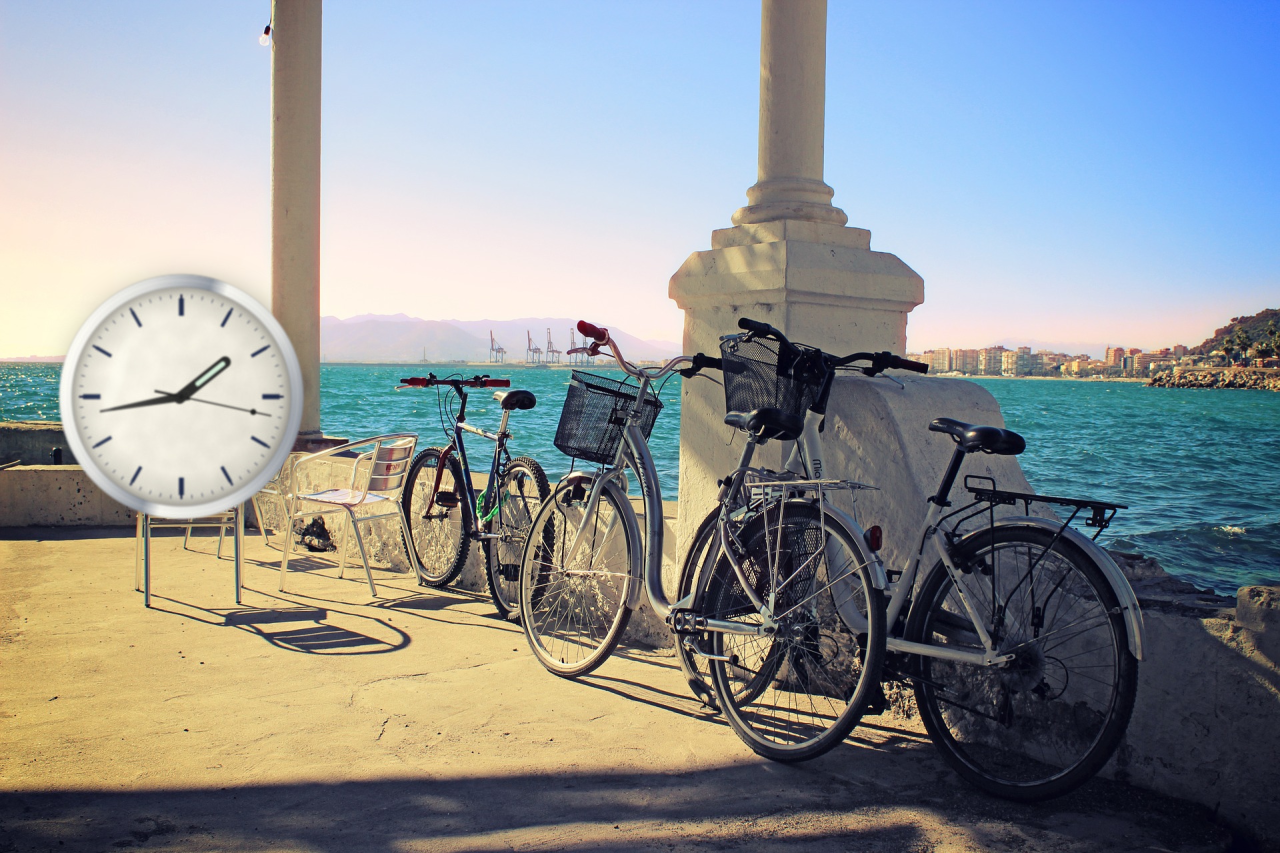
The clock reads 1:43:17
